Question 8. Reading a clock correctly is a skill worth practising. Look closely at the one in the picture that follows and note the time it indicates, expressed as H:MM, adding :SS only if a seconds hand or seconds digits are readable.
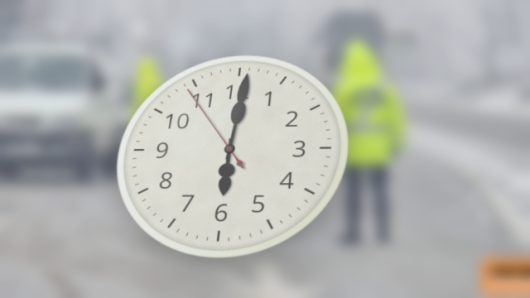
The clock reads 6:00:54
